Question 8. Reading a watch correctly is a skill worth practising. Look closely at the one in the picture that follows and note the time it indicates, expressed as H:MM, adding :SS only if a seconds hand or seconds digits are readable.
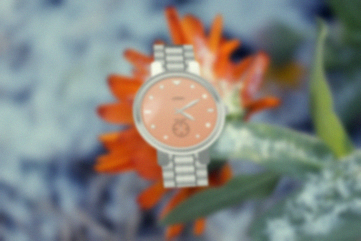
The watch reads 4:10
